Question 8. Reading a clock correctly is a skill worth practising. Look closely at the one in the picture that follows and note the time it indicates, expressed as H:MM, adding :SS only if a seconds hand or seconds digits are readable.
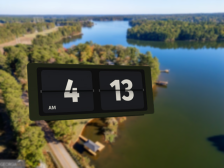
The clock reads 4:13
